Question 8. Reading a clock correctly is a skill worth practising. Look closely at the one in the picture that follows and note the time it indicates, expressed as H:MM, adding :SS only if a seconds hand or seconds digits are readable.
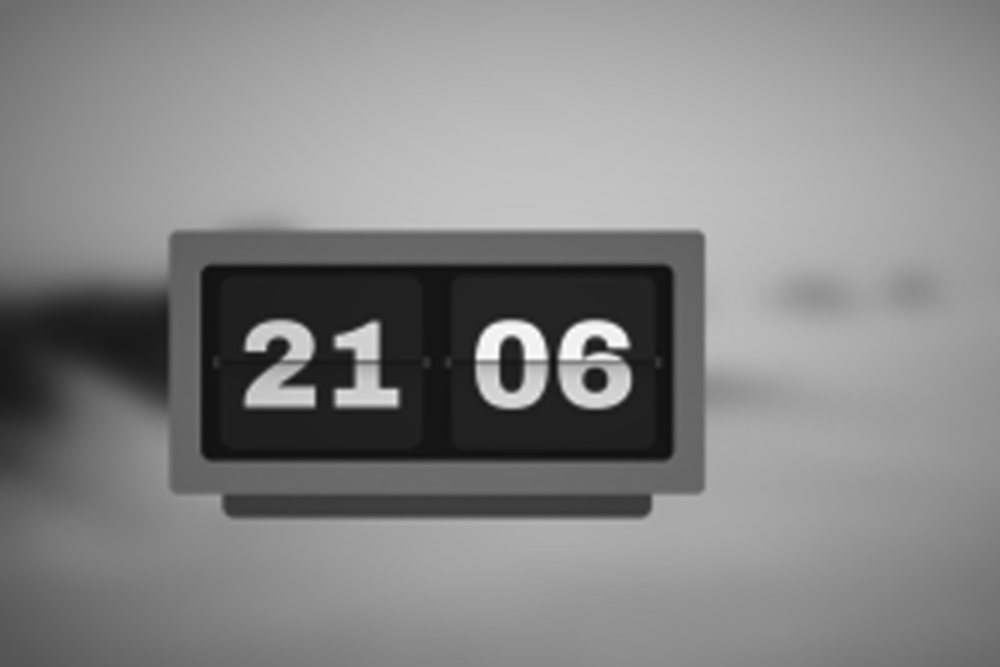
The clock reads 21:06
